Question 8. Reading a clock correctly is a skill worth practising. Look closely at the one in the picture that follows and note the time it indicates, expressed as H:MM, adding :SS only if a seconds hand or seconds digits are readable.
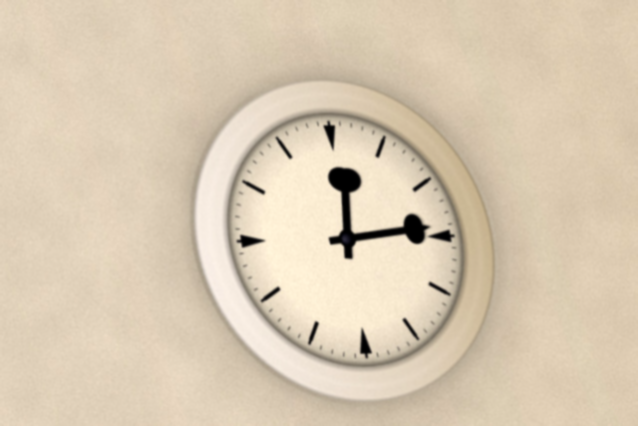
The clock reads 12:14
